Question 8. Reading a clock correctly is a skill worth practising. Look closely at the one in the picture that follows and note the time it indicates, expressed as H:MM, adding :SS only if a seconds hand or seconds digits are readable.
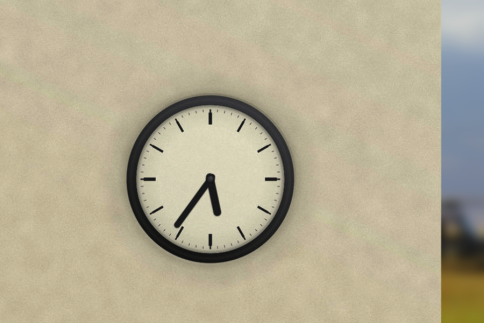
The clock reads 5:36
